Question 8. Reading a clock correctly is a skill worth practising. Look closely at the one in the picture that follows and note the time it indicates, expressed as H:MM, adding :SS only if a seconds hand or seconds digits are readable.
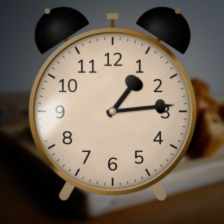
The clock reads 1:14
